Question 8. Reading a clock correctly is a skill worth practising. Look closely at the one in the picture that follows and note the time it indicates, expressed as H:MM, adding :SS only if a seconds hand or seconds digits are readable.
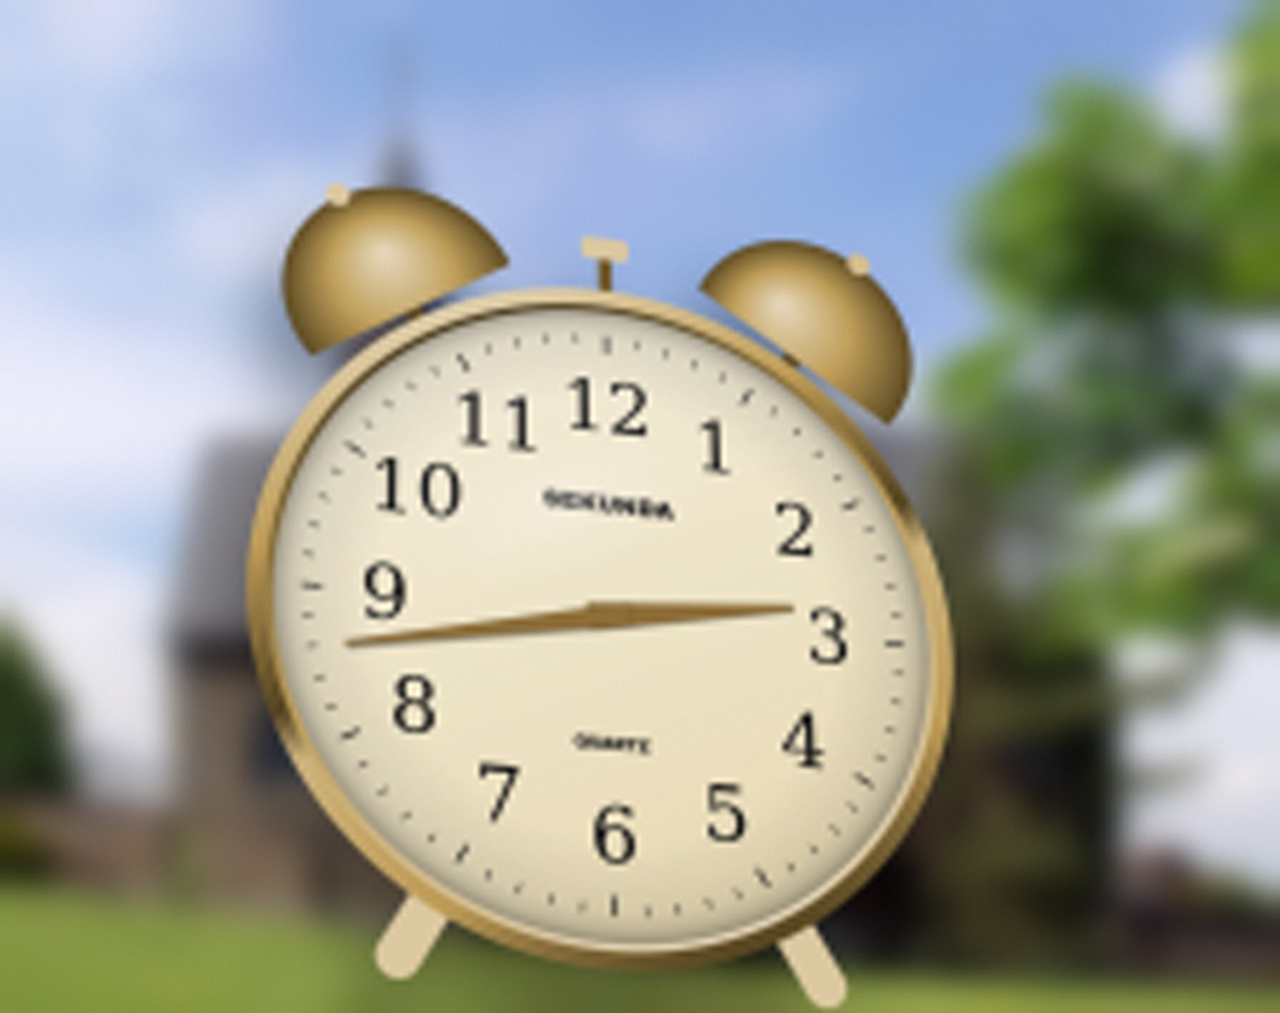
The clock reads 2:43
